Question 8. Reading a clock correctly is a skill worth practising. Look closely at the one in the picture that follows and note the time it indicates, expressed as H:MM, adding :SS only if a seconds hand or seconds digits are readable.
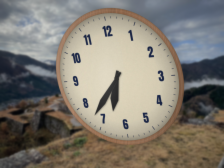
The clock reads 6:37
